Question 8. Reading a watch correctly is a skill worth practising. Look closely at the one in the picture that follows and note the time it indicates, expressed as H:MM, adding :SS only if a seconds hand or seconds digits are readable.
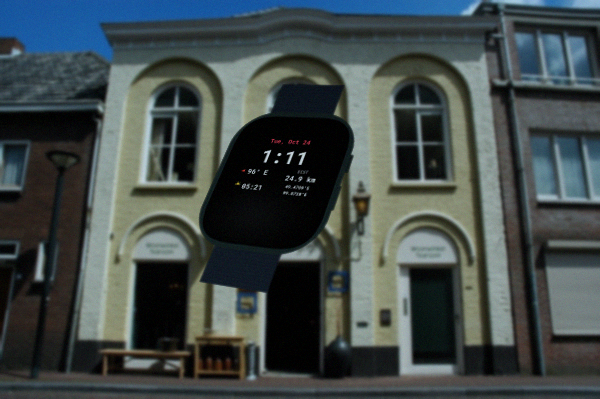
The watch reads 1:11
